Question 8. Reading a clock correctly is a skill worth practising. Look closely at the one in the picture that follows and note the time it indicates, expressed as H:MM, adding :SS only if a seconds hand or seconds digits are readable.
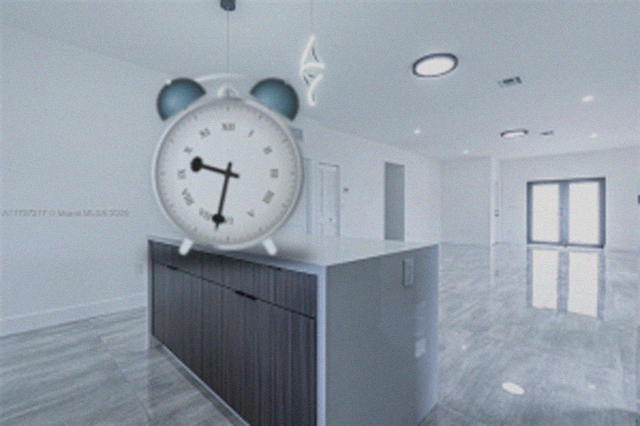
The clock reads 9:32
